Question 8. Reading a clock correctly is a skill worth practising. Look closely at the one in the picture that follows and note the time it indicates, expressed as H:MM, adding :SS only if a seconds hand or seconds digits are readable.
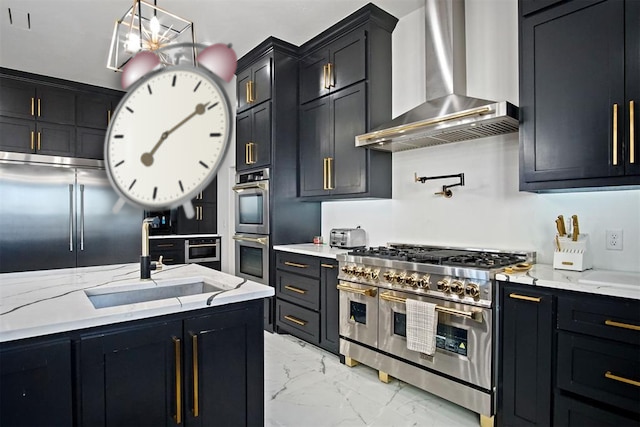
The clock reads 7:09
